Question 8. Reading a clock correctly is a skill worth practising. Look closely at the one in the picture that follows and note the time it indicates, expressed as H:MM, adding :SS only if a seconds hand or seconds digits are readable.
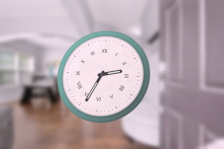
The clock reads 2:34
